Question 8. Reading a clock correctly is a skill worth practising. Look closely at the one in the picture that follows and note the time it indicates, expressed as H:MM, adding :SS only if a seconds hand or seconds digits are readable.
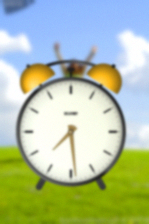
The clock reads 7:29
